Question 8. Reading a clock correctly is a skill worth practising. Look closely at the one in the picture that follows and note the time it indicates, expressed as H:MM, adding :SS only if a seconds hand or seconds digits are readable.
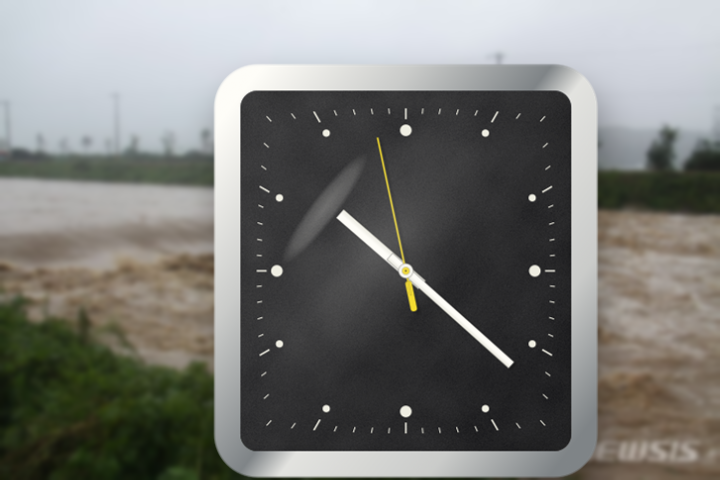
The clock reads 10:21:58
